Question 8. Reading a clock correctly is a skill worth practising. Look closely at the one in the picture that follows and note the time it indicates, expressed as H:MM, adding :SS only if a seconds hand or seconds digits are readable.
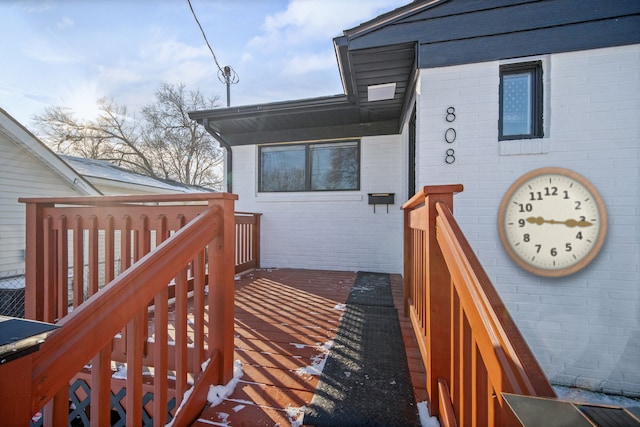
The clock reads 9:16
